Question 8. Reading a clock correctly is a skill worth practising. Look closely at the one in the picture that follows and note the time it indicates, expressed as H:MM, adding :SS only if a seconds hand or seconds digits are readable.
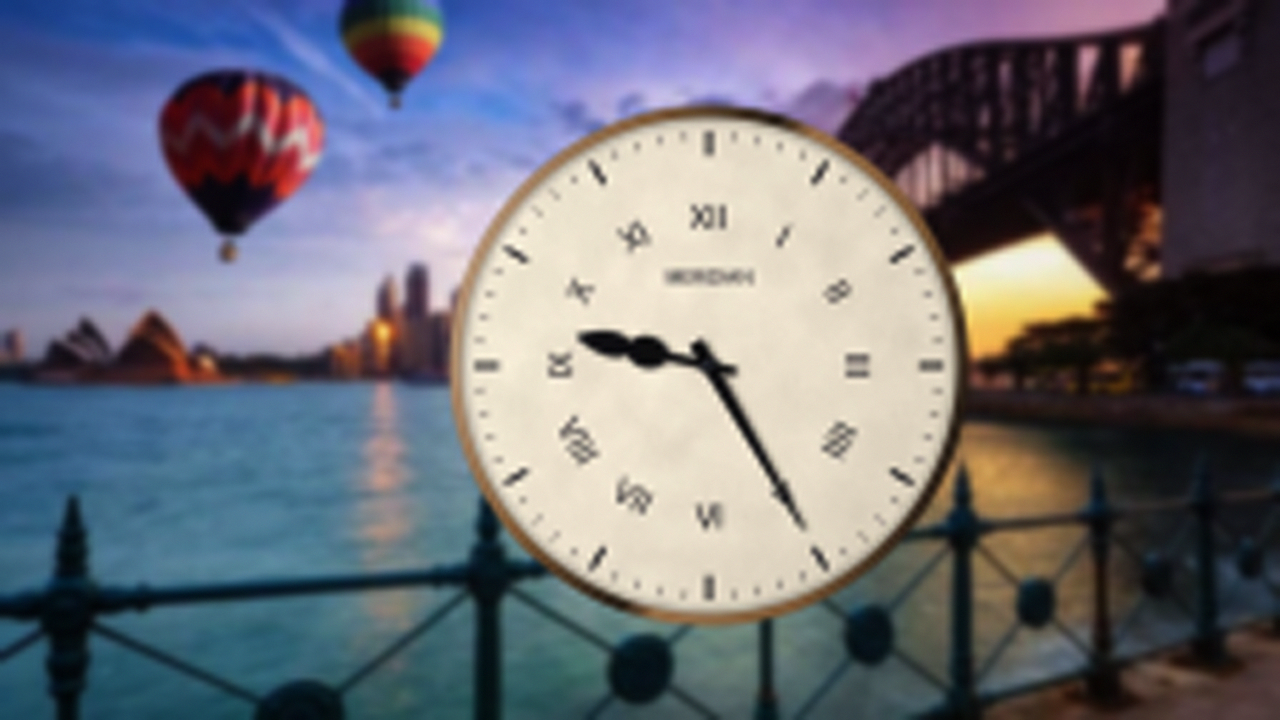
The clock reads 9:25
